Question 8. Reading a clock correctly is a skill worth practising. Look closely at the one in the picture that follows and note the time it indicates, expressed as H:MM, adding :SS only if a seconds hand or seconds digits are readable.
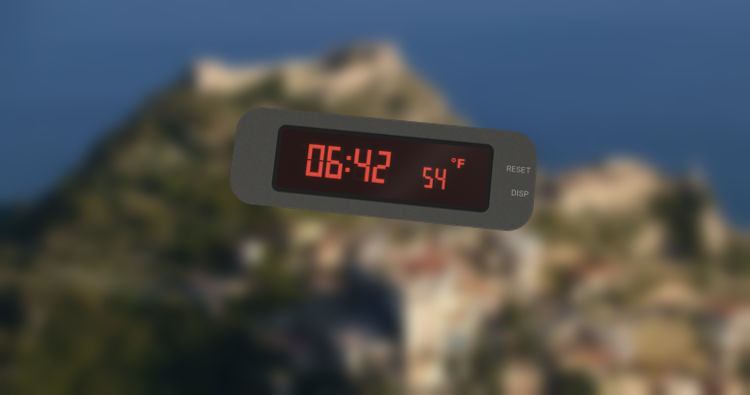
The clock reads 6:42
